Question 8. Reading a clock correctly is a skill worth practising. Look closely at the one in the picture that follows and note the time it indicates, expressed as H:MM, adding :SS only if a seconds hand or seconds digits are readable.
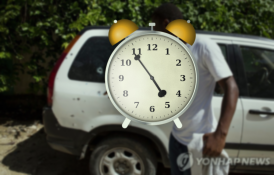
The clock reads 4:54
